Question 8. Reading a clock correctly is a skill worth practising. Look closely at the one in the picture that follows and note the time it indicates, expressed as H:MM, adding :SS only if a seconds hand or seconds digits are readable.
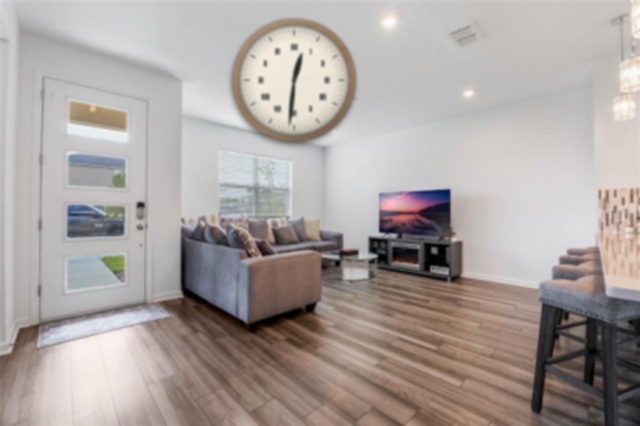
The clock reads 12:31
